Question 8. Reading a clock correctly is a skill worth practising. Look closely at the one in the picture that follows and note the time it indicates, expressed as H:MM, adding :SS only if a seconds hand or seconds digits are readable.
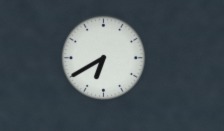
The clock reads 6:40
